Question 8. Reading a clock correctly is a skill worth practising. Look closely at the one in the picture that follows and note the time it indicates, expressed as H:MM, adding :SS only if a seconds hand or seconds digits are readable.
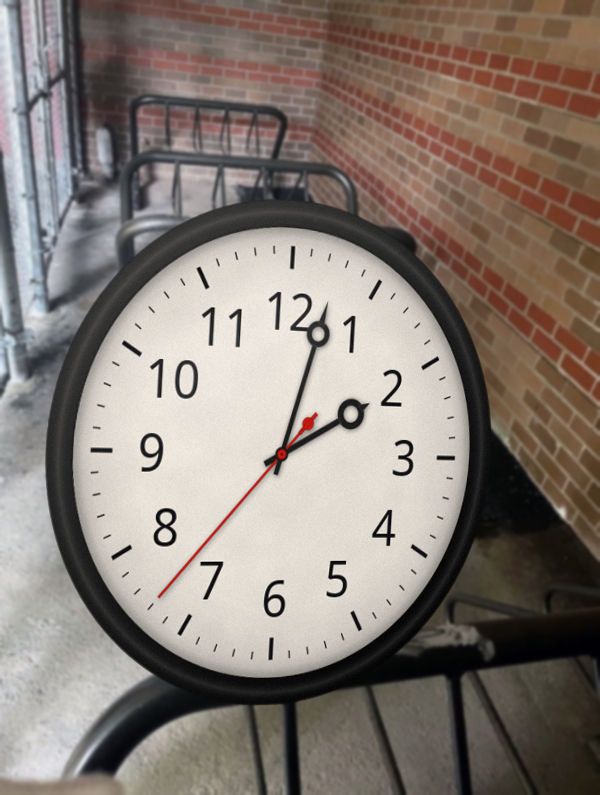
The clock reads 2:02:37
